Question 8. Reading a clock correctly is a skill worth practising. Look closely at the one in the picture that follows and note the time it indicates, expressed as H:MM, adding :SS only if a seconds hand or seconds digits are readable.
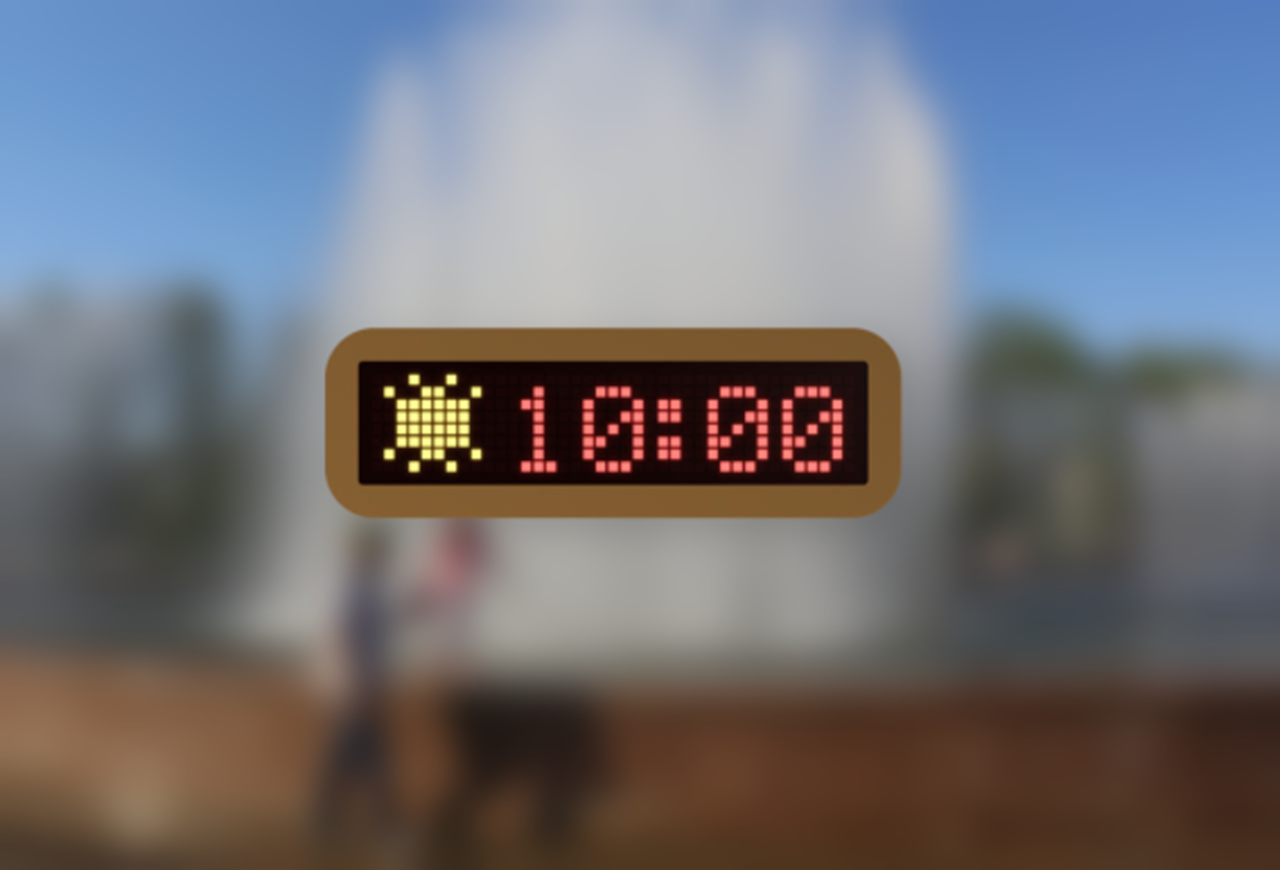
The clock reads 10:00
